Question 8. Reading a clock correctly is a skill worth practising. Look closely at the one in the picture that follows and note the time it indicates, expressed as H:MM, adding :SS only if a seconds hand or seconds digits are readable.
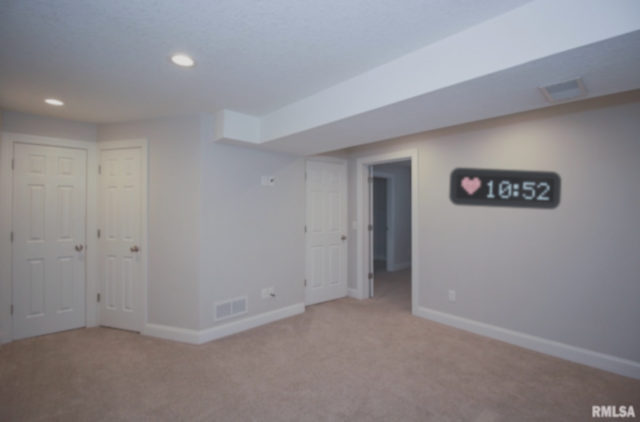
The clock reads 10:52
